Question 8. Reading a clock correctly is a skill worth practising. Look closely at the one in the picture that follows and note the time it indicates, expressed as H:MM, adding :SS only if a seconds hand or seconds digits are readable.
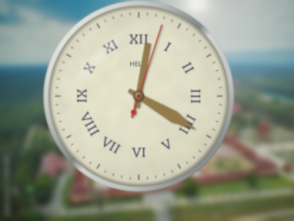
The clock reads 12:20:03
